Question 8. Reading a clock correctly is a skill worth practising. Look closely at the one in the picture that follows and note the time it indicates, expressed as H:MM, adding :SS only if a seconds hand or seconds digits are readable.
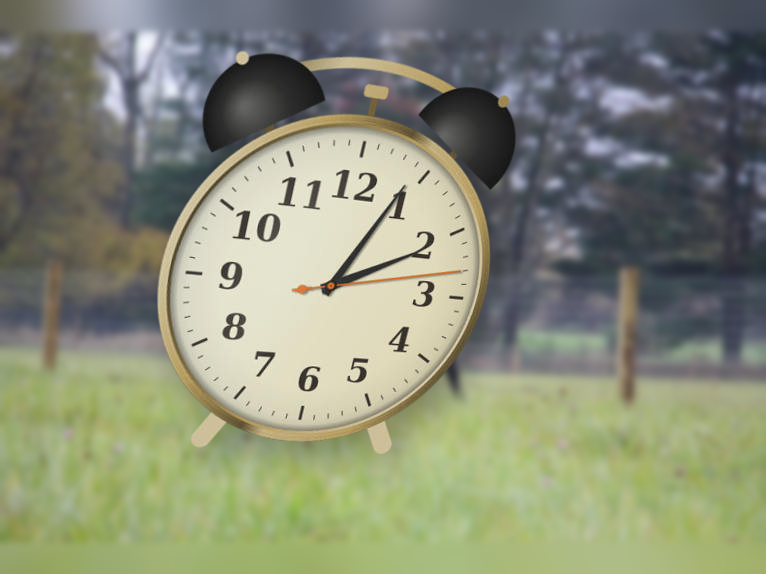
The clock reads 2:04:13
